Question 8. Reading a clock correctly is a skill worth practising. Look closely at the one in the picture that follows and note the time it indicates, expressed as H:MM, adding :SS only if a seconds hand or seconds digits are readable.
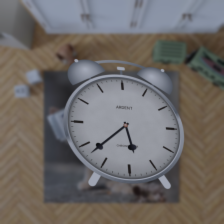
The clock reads 5:38
